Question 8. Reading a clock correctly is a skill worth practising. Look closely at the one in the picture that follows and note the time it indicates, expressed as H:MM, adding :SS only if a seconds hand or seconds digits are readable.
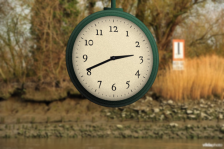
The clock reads 2:41
